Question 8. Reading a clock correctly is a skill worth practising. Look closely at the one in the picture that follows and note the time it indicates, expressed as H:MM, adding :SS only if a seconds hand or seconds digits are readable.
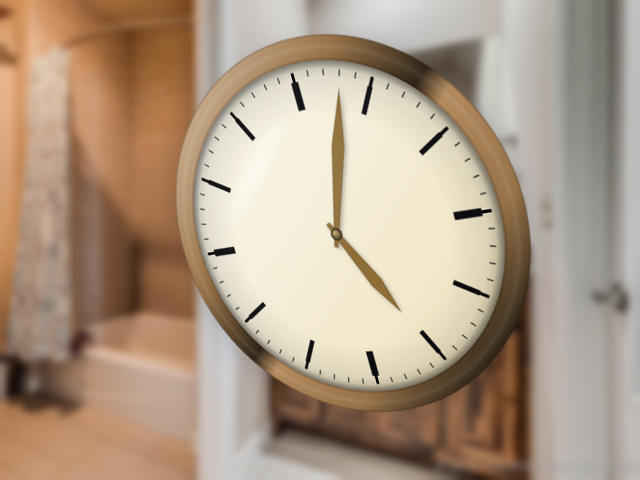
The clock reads 5:03
